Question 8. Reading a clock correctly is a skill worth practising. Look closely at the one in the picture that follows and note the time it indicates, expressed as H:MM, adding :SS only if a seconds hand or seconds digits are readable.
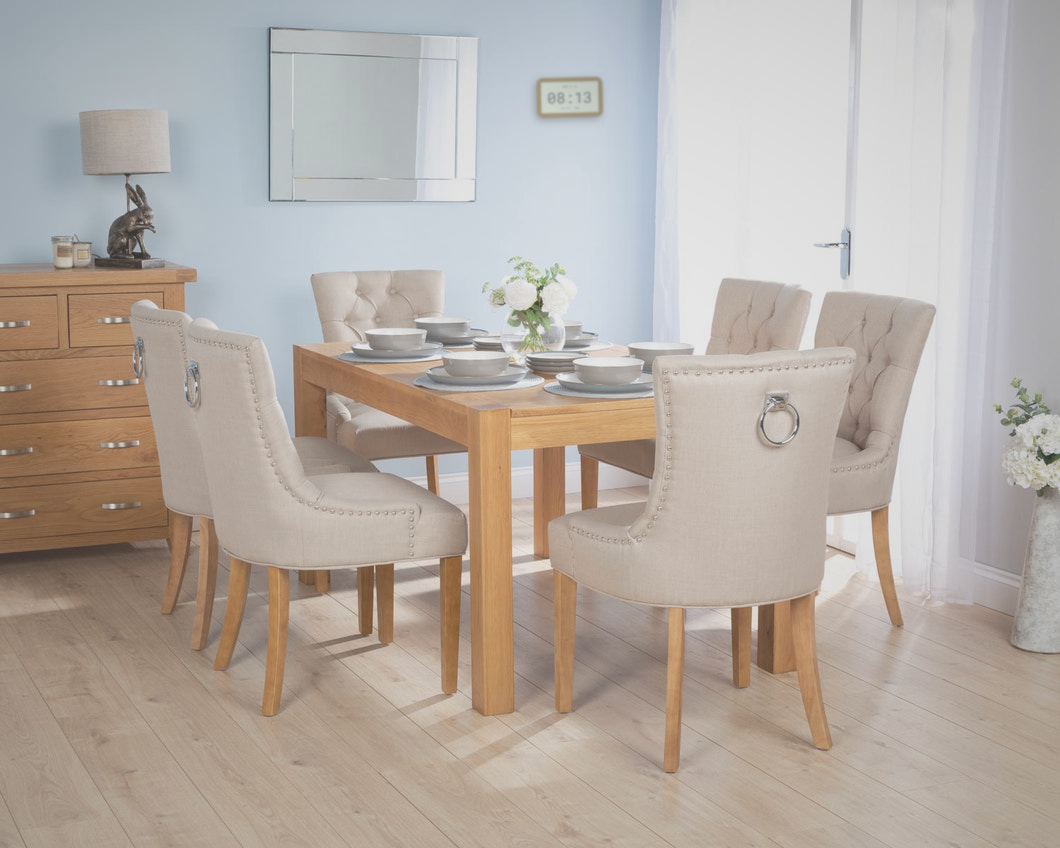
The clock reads 8:13
